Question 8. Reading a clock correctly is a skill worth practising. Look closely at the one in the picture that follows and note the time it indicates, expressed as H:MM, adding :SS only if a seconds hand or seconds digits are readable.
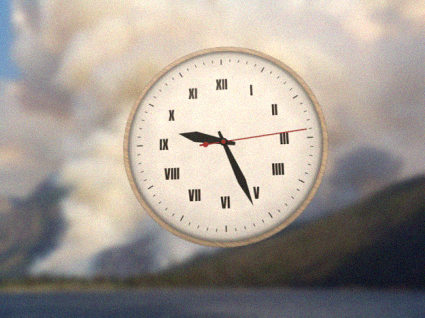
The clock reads 9:26:14
